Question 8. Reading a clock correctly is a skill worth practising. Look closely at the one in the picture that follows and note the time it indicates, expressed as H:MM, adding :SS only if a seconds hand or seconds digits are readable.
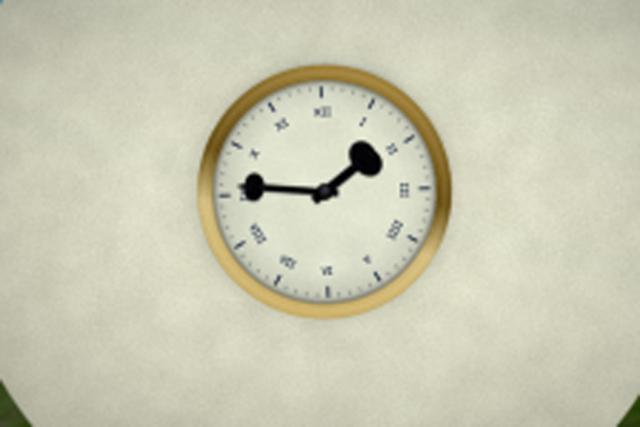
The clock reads 1:46
